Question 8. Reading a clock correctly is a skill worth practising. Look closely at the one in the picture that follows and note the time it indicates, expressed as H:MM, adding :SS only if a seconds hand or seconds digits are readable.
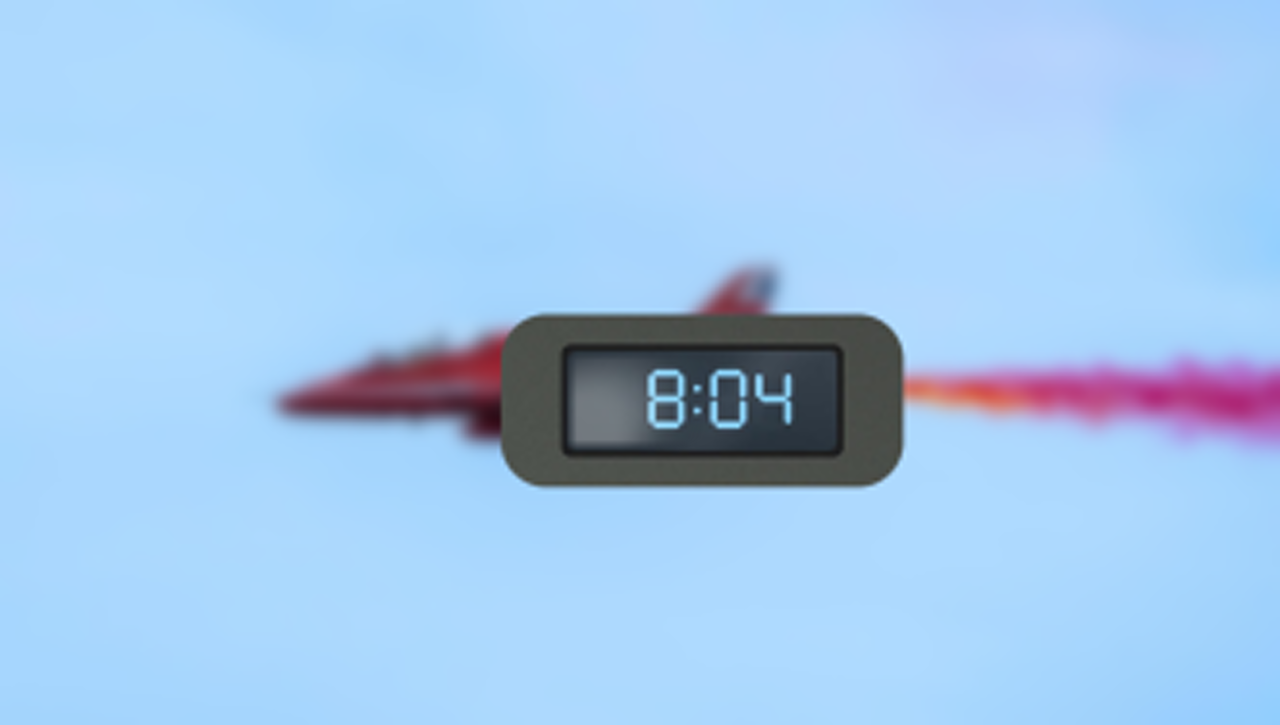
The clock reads 8:04
